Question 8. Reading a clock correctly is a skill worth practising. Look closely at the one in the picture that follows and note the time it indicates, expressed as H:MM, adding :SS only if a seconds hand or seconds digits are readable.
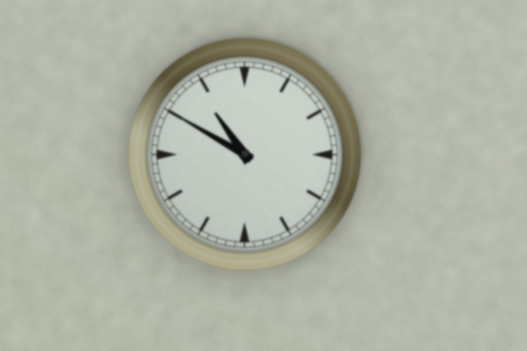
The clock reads 10:50
